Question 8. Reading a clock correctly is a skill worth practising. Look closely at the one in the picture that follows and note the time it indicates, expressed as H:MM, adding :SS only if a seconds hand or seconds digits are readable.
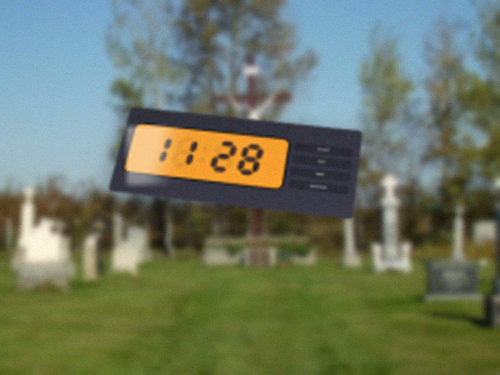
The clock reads 11:28
